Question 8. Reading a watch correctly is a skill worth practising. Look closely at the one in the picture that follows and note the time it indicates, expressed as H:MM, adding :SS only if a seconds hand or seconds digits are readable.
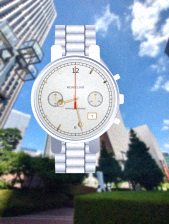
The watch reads 8:28
